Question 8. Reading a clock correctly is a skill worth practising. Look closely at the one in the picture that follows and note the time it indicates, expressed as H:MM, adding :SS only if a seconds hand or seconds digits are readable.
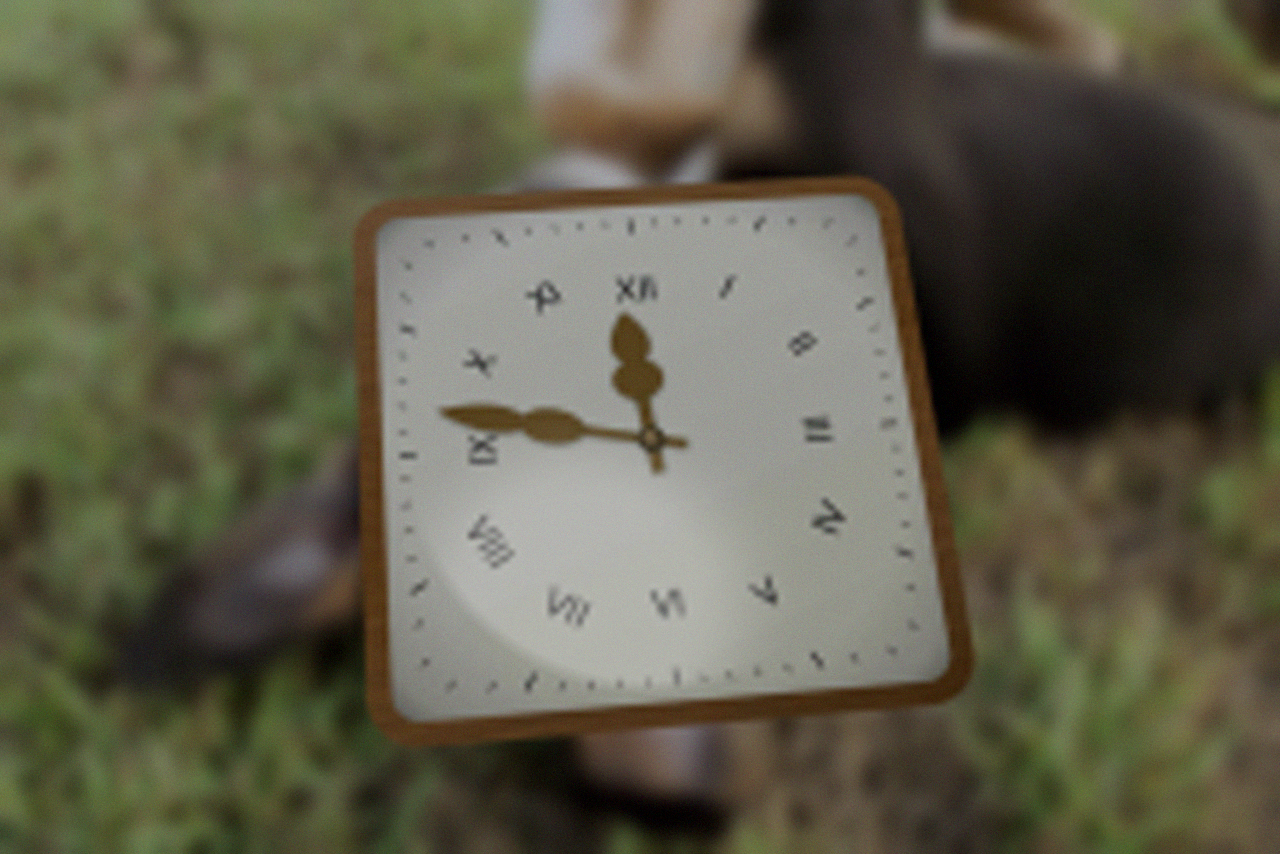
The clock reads 11:47
